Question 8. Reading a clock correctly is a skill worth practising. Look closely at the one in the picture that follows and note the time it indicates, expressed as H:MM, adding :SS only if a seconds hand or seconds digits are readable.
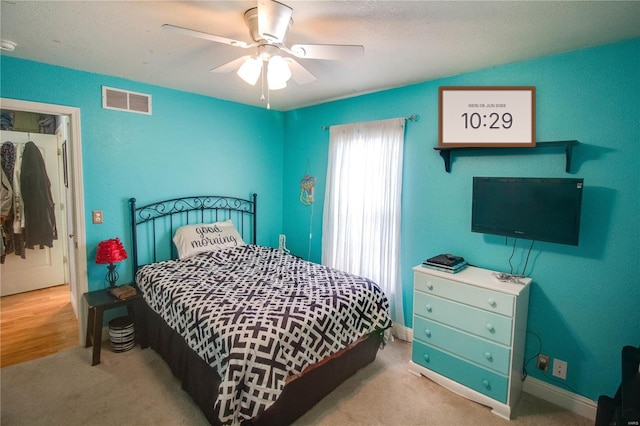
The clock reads 10:29
